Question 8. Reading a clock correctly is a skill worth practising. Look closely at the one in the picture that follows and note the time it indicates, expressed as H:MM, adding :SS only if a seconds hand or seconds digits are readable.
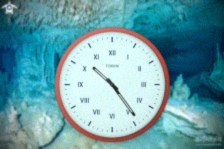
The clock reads 10:24
